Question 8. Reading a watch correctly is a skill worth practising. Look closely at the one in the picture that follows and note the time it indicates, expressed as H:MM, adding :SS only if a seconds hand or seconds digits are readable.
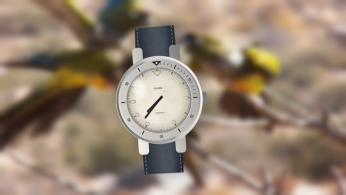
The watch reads 7:37
